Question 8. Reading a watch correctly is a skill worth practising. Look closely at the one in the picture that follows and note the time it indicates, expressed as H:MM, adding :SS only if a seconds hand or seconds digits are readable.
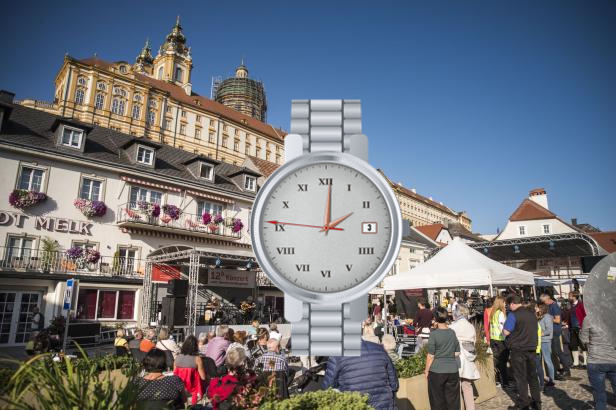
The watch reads 2:00:46
